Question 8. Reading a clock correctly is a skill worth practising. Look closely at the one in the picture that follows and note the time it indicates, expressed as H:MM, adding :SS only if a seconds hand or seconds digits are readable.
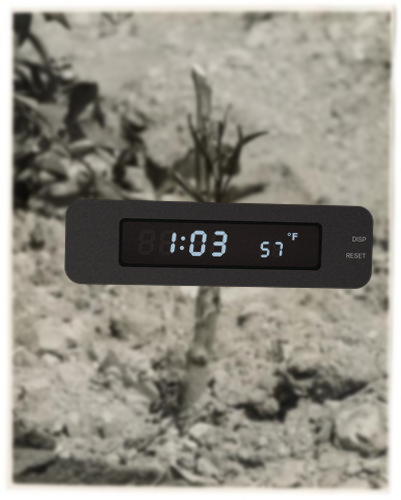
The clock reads 1:03
